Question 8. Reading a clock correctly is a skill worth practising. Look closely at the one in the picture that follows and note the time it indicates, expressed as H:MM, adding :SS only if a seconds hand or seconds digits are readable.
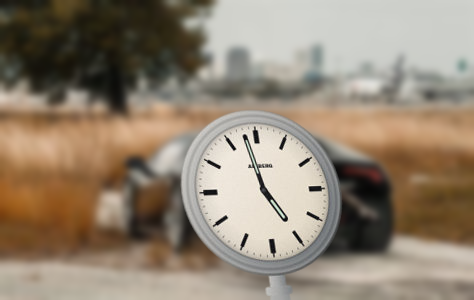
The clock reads 4:58
